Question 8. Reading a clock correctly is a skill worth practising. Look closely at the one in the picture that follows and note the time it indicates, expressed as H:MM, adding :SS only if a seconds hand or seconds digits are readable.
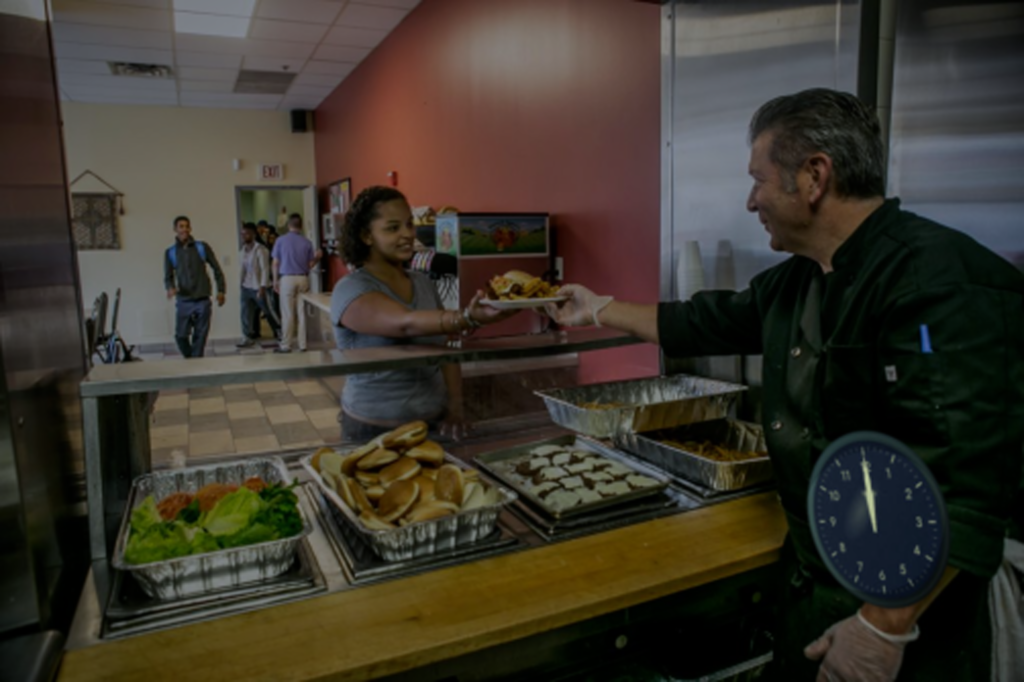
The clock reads 12:00
